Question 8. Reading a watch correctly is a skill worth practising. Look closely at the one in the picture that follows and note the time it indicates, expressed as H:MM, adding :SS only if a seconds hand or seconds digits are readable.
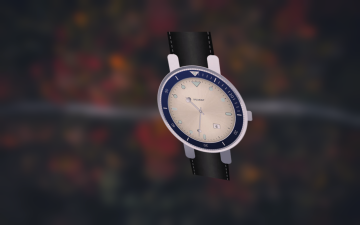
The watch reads 10:32
